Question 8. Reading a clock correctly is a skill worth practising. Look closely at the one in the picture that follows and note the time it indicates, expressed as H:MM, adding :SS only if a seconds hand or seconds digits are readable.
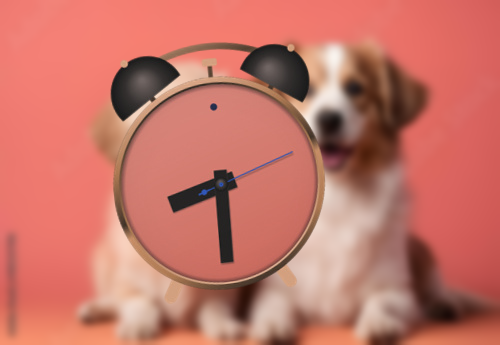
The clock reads 8:30:12
